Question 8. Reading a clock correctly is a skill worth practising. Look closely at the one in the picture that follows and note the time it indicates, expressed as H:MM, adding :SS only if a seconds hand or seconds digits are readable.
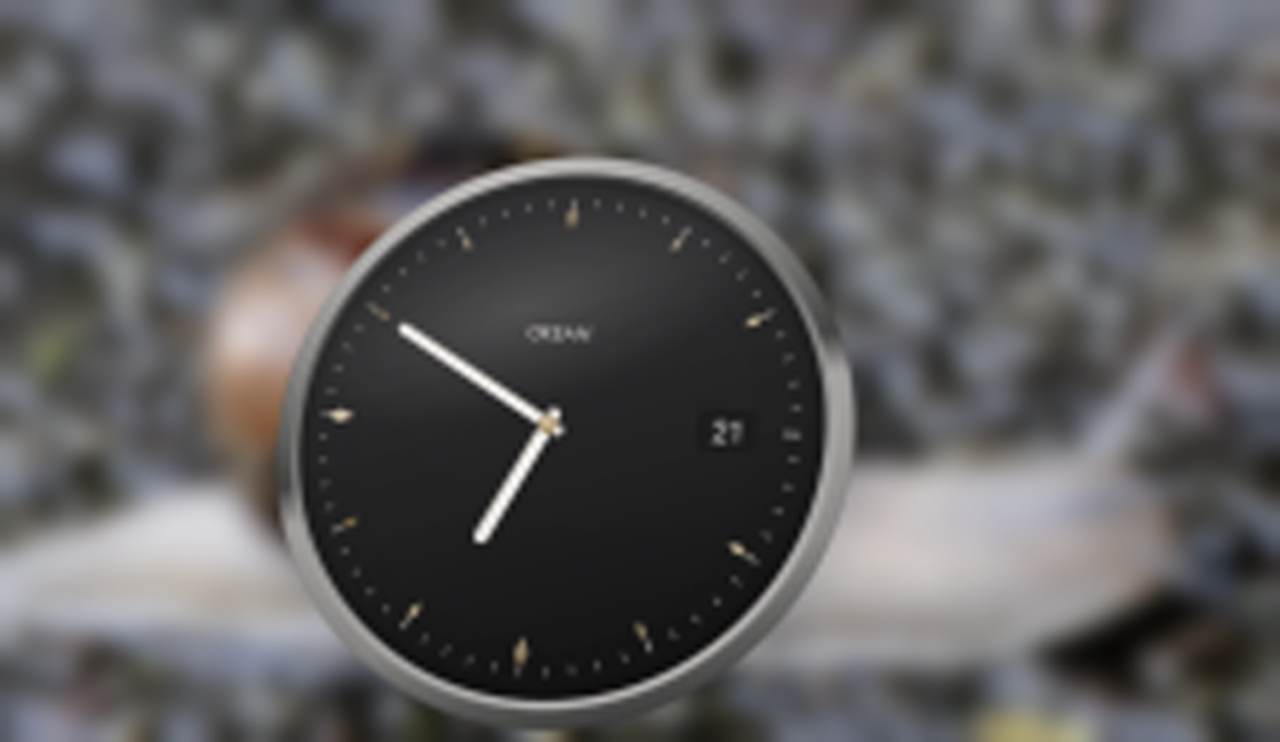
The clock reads 6:50
